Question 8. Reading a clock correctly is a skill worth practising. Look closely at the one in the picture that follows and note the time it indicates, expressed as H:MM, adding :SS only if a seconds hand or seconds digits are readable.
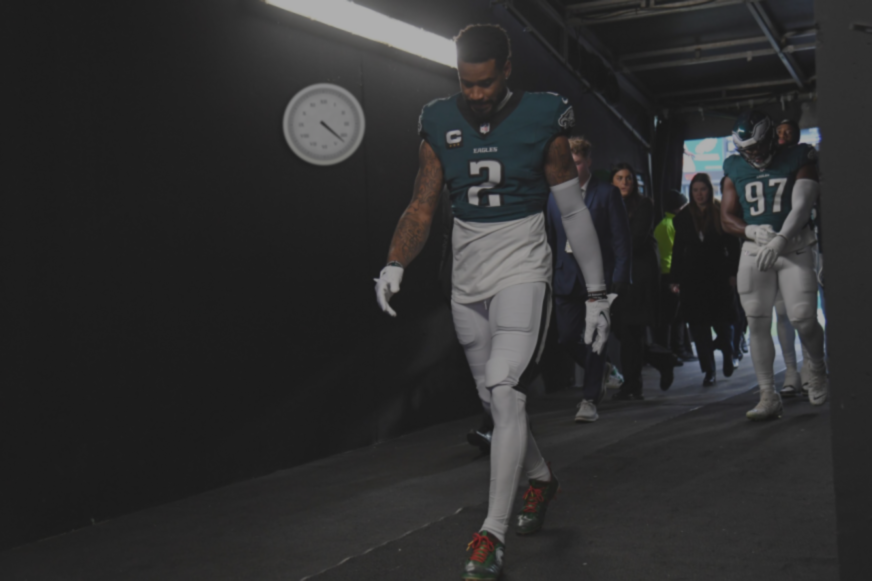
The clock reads 4:22
